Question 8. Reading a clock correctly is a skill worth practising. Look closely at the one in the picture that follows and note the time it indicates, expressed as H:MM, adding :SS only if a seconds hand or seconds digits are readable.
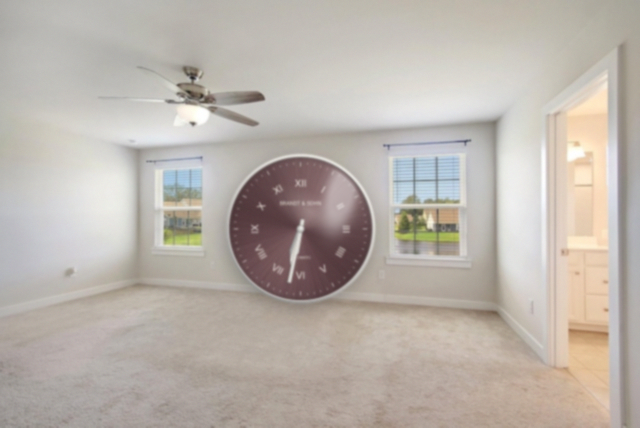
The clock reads 6:32
